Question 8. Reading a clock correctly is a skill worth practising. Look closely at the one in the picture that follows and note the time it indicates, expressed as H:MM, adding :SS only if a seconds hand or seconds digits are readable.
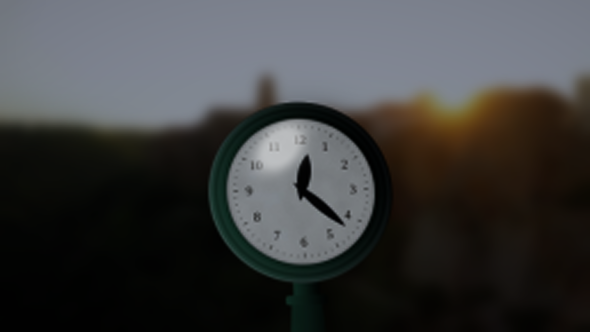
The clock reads 12:22
